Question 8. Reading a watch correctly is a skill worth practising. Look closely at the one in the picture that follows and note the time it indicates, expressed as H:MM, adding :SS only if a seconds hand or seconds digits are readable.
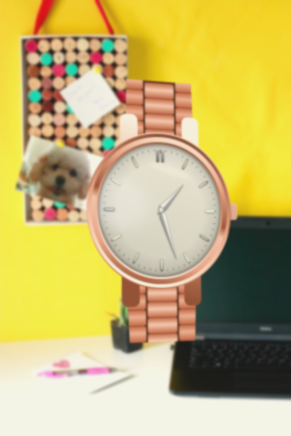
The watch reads 1:27
